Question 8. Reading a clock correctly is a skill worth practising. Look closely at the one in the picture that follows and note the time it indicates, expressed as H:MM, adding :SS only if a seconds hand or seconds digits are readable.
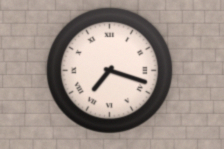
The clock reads 7:18
